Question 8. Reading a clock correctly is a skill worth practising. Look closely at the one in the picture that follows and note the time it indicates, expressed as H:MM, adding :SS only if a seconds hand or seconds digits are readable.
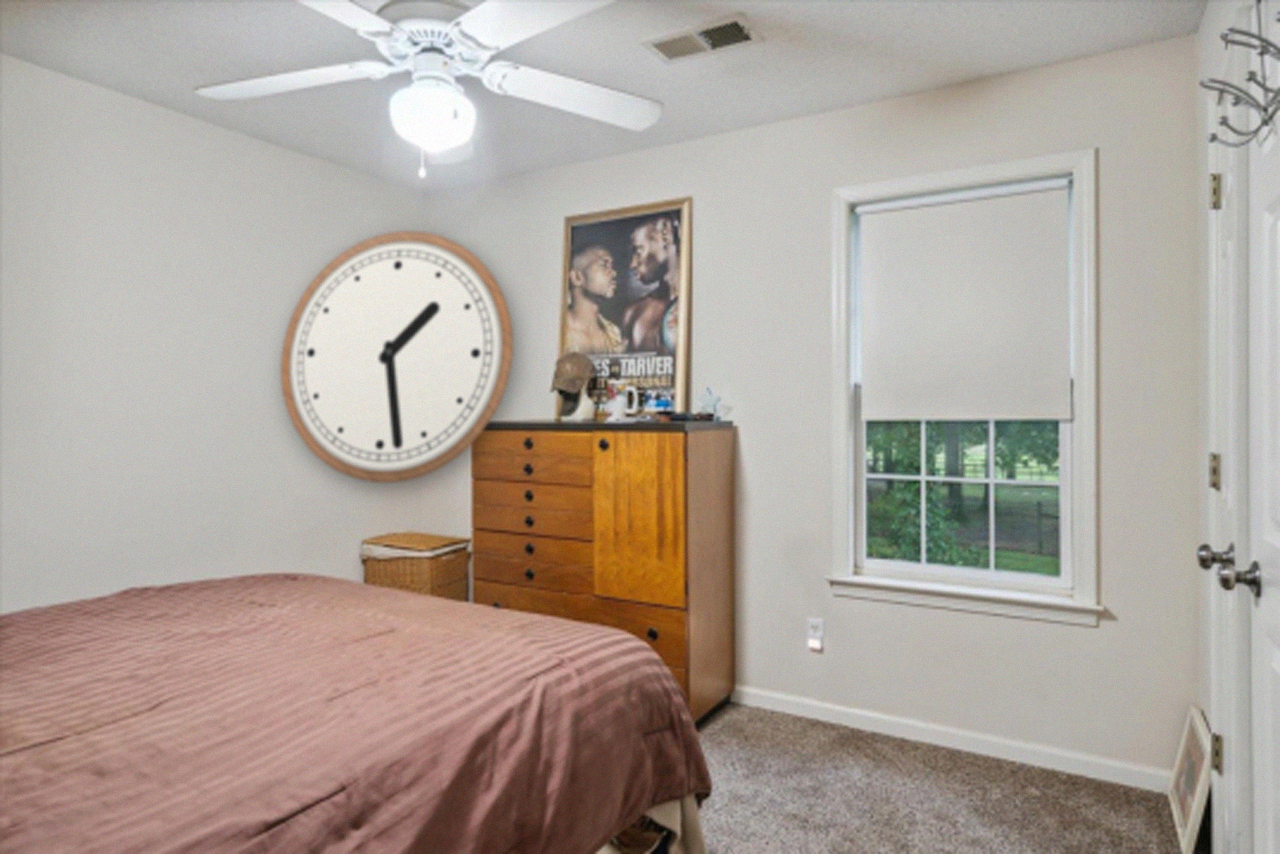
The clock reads 1:28
